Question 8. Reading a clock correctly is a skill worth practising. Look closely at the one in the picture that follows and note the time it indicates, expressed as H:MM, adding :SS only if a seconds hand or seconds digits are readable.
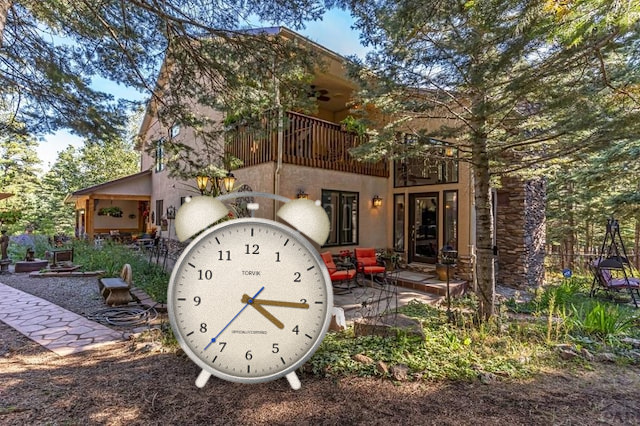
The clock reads 4:15:37
